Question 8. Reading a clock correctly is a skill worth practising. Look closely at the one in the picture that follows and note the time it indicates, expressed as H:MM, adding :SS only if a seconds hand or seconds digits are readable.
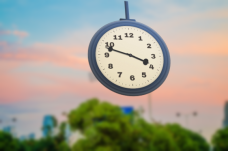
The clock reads 3:48
